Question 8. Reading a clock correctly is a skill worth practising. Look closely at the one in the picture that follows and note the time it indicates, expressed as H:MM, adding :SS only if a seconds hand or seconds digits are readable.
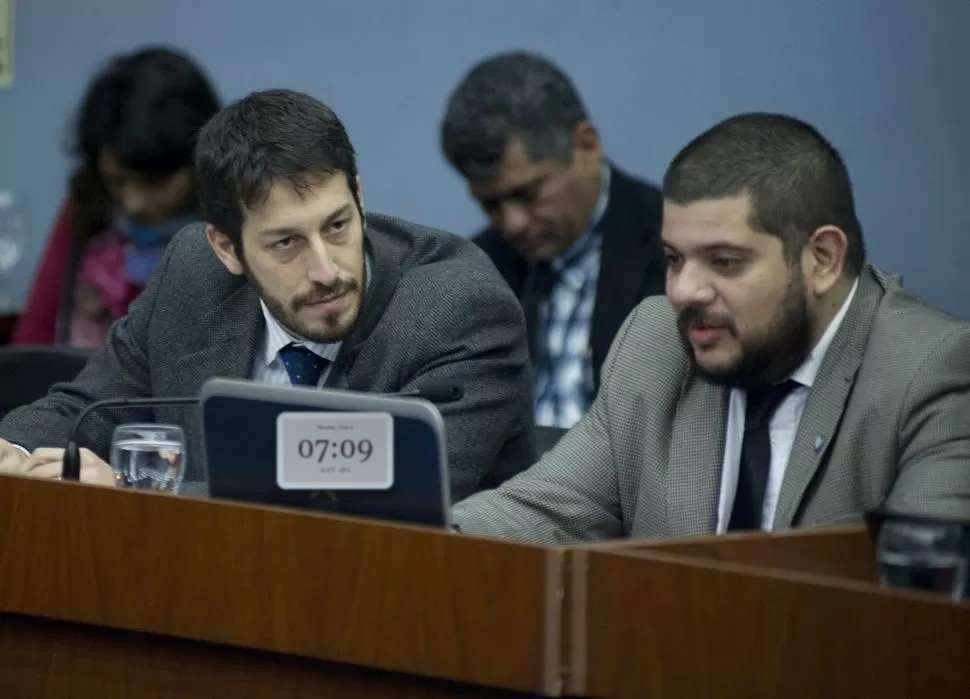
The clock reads 7:09
